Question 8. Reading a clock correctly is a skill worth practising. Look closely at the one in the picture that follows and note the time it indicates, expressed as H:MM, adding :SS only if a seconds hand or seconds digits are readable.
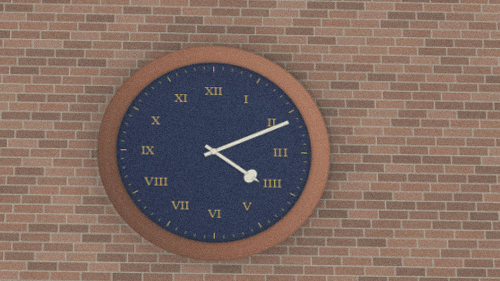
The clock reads 4:11
